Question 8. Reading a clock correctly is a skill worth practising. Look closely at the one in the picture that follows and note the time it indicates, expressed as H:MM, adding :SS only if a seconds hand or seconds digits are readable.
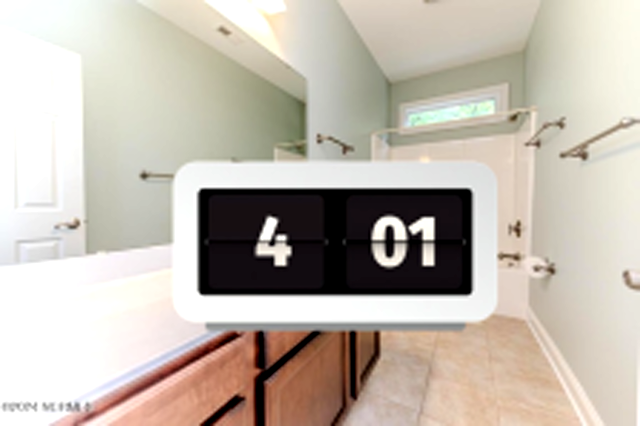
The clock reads 4:01
